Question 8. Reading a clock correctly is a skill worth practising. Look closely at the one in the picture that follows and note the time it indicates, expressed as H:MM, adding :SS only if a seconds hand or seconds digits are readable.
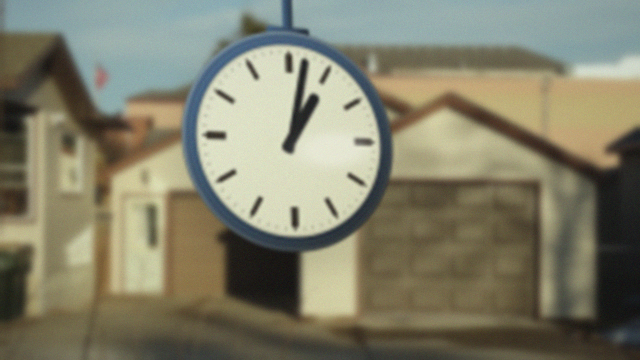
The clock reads 1:02
